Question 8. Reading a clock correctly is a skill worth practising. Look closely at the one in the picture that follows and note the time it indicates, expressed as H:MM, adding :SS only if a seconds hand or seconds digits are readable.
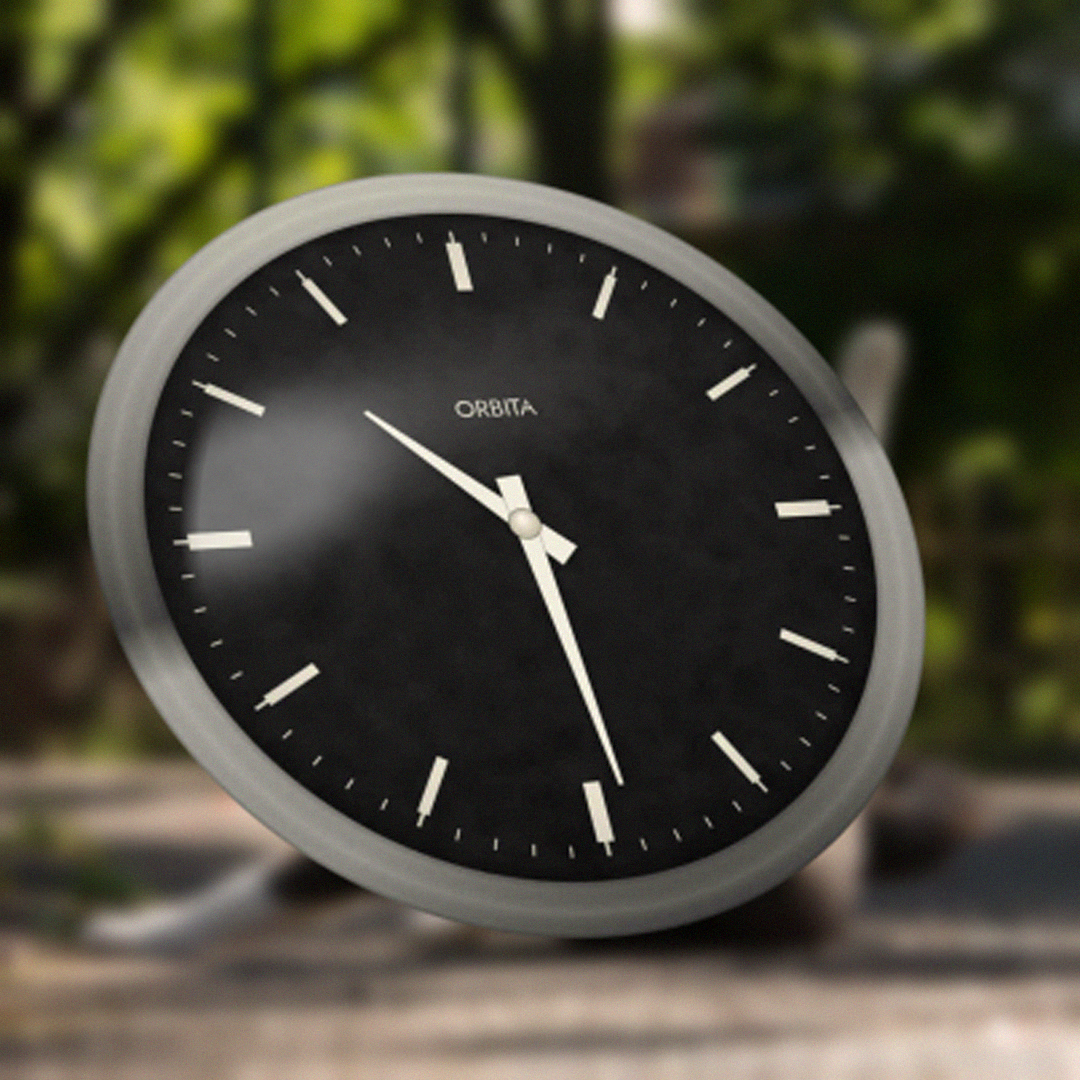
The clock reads 10:29
